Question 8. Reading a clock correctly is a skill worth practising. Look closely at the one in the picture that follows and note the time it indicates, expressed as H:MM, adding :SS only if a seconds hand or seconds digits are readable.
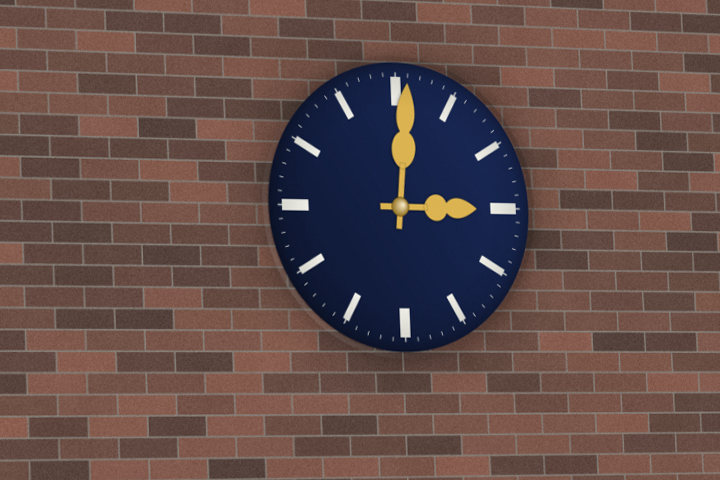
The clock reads 3:01
